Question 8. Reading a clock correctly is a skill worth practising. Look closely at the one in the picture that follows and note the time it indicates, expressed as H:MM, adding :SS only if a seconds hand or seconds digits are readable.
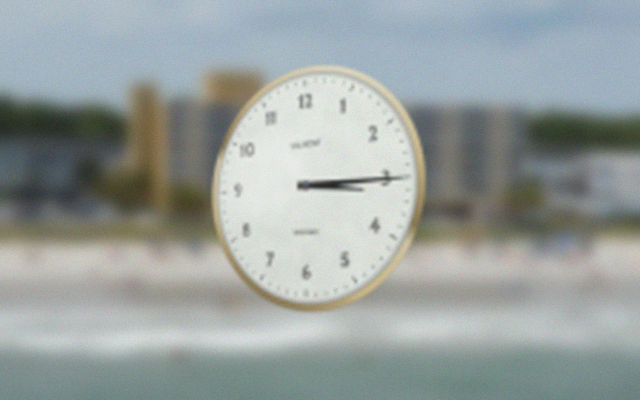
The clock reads 3:15
